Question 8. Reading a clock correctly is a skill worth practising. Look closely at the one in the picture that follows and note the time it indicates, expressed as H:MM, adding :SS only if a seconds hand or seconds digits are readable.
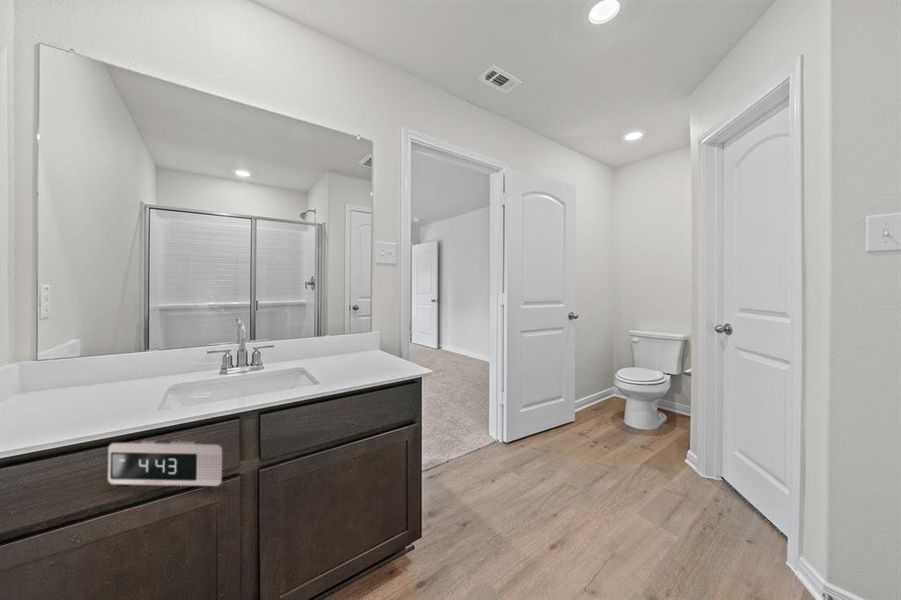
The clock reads 4:43
